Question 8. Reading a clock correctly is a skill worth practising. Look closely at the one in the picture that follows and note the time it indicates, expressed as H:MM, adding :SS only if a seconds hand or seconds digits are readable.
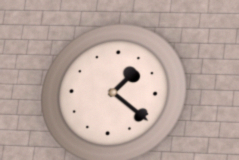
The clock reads 1:21
